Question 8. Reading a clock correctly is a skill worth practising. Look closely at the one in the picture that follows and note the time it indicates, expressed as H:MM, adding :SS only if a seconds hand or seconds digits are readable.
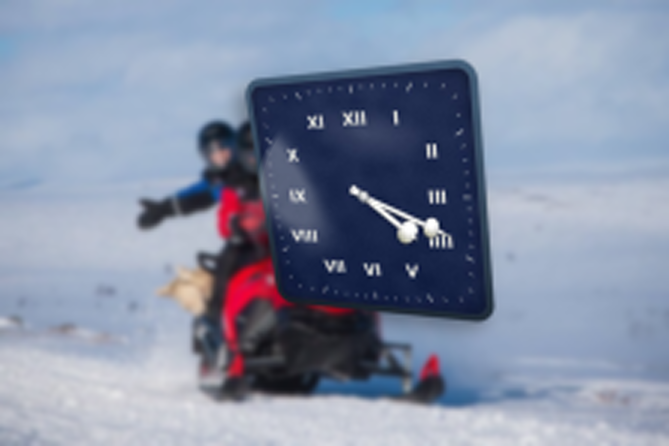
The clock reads 4:19
